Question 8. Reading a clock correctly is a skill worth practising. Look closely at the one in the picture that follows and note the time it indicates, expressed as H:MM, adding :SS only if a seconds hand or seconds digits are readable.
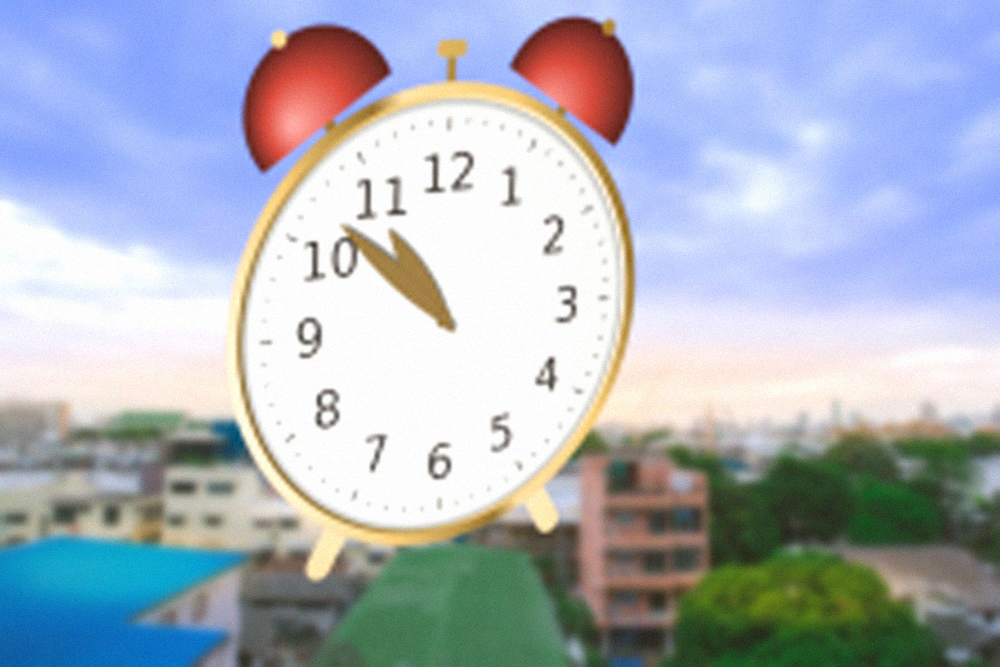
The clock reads 10:52
